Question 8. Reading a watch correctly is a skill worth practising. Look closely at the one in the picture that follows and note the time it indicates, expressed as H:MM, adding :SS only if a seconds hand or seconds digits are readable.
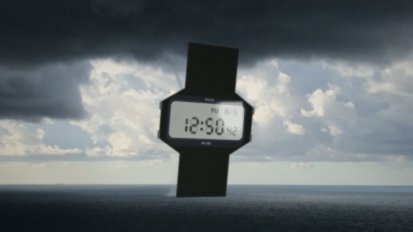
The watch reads 12:50:42
